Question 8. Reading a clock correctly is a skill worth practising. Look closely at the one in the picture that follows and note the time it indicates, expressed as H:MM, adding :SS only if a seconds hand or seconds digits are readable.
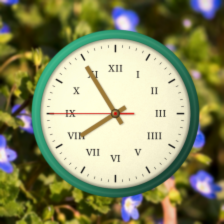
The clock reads 7:54:45
